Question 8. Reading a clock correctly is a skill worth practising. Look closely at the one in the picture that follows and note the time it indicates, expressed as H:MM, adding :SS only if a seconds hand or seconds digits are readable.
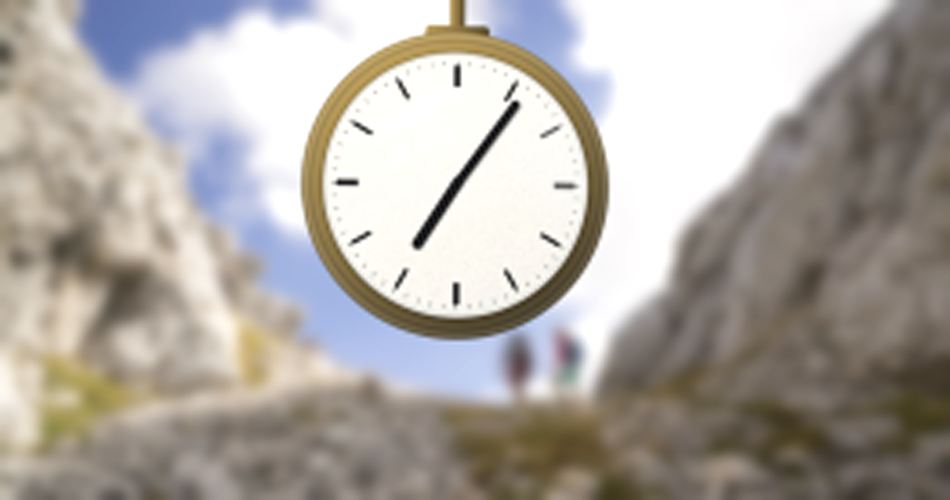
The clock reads 7:06
